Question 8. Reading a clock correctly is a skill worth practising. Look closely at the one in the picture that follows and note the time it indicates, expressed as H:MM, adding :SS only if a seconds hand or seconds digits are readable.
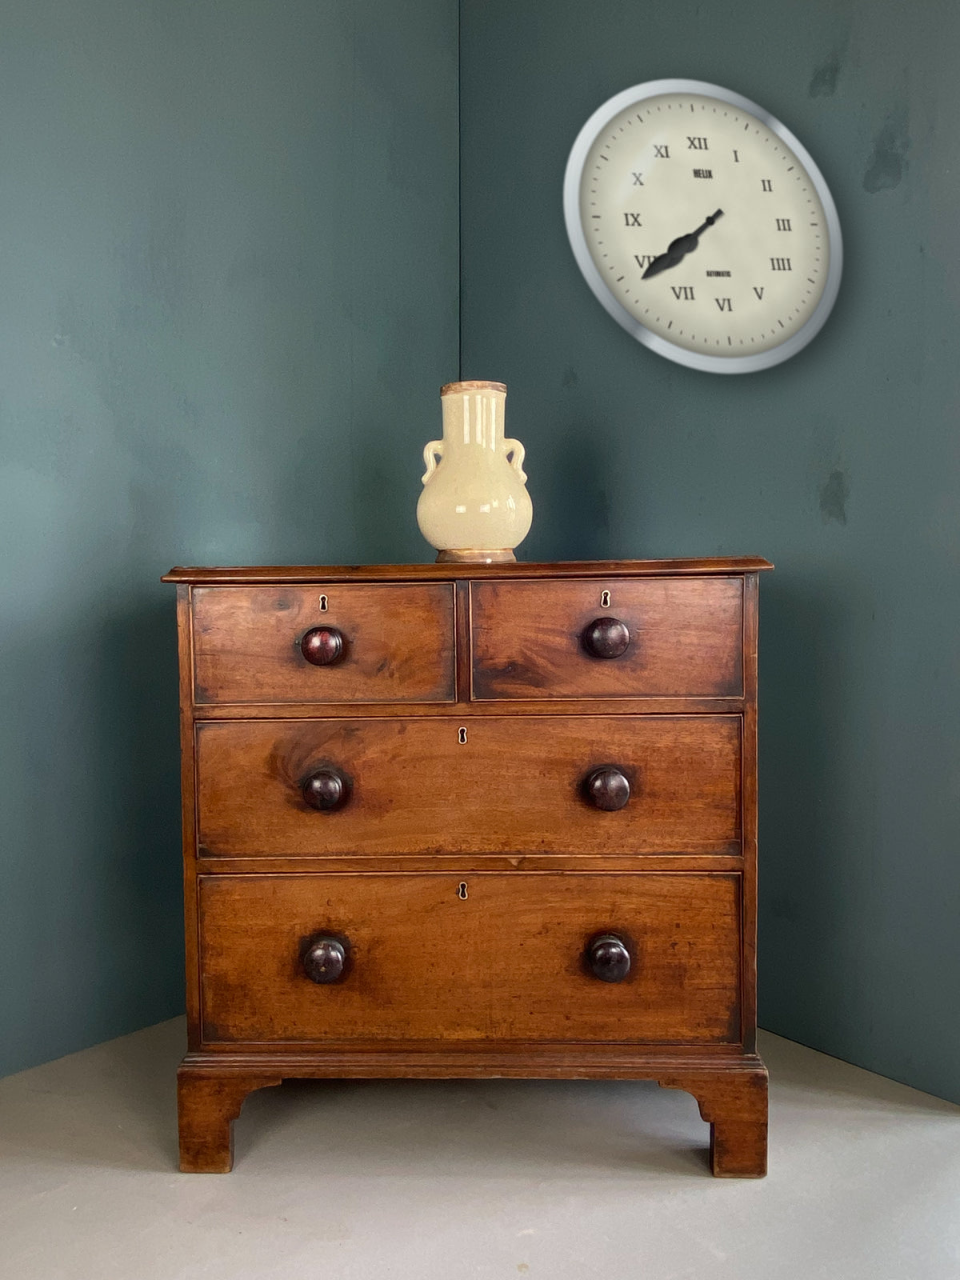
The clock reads 7:39
